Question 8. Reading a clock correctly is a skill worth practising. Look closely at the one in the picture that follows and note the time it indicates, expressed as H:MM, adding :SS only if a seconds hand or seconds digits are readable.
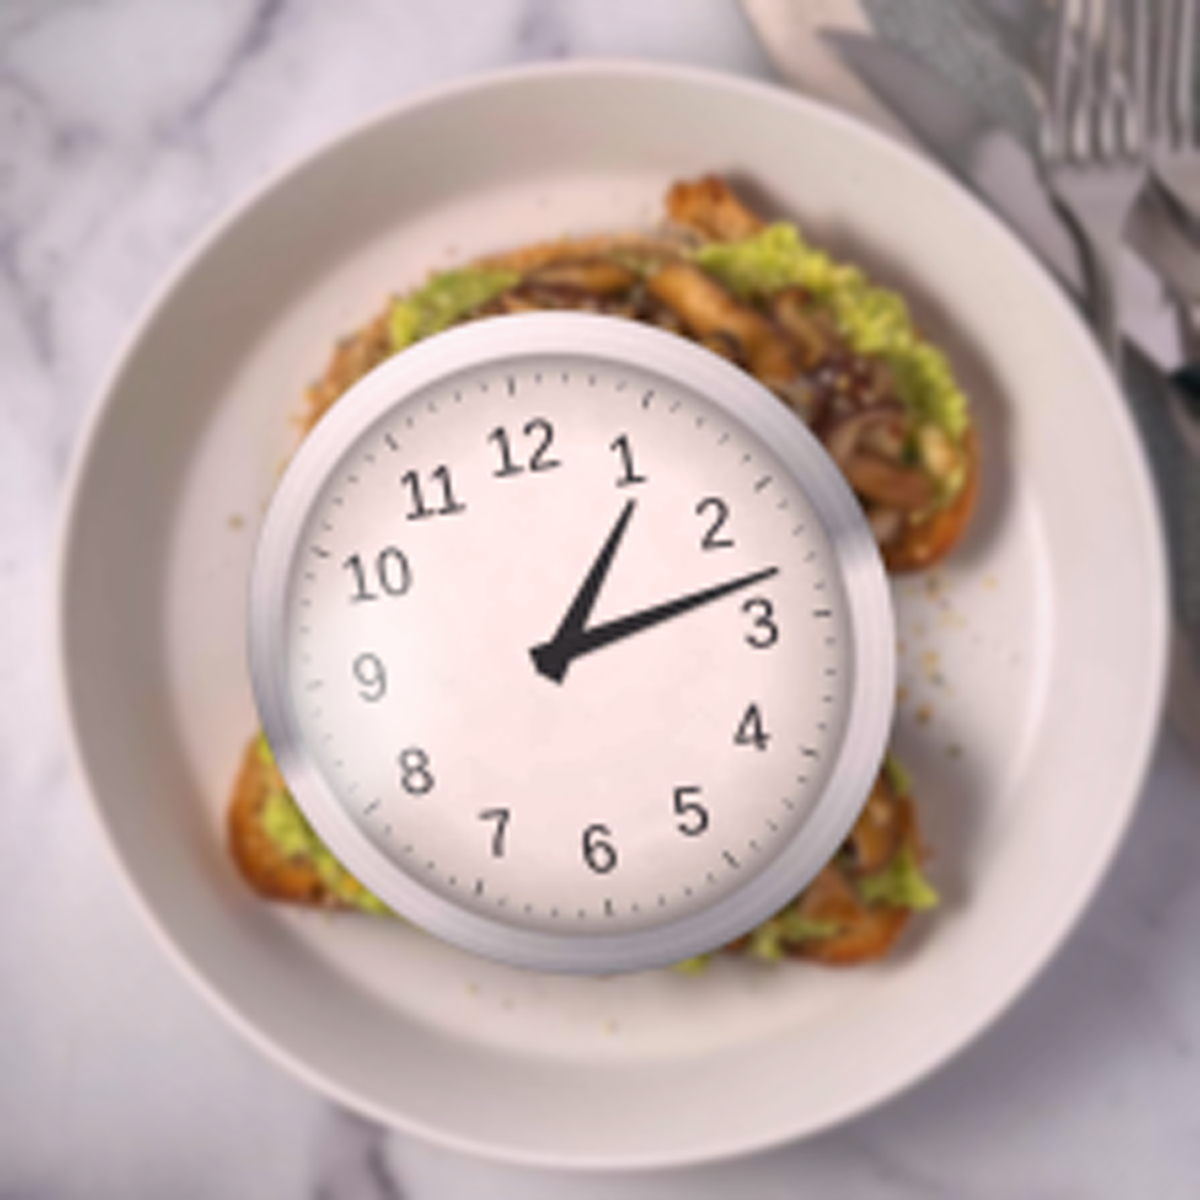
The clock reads 1:13
